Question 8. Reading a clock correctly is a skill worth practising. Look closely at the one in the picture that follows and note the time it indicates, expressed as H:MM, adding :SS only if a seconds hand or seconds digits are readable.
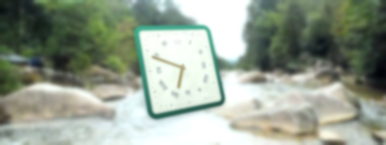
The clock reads 6:49
